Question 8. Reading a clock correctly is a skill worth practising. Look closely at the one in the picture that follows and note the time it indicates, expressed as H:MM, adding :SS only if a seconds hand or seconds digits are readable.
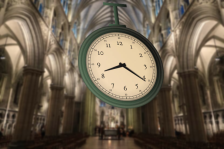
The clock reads 8:21
